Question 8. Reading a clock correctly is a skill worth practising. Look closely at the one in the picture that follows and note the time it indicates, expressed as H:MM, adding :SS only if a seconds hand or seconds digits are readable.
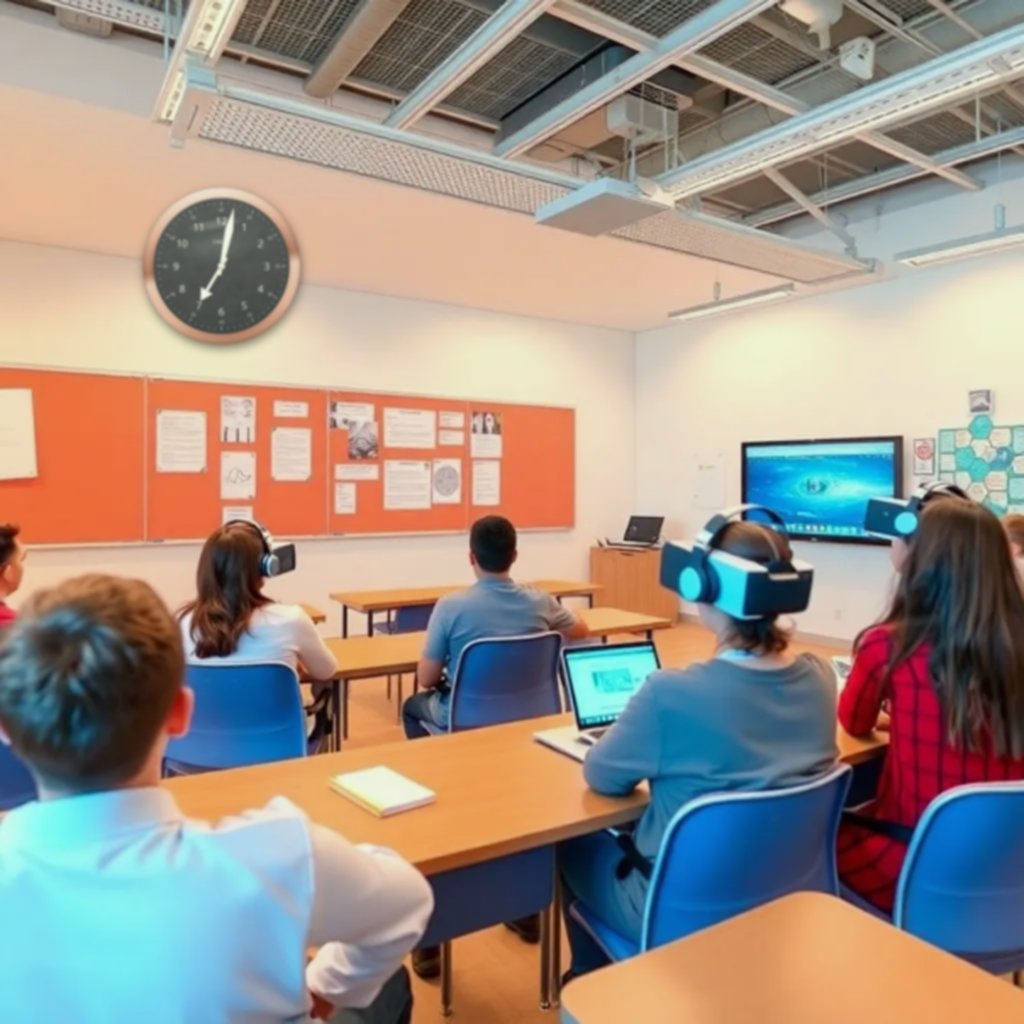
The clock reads 7:02
